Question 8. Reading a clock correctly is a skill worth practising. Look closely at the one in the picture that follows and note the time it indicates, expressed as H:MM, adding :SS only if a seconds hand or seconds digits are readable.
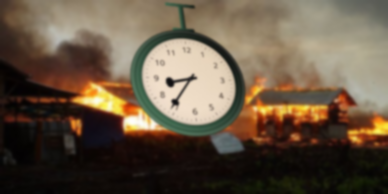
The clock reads 8:36
